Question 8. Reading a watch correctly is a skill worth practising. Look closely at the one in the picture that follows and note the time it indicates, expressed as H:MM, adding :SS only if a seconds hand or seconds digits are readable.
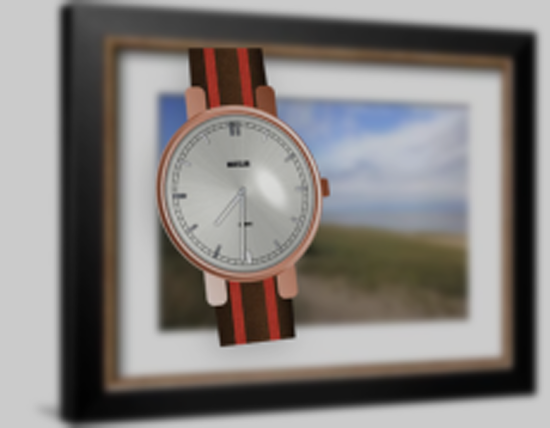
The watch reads 7:31
